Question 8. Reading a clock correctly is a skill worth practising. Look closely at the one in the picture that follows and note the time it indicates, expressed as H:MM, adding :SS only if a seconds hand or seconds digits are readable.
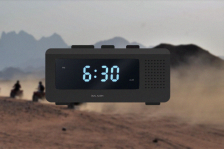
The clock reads 6:30
